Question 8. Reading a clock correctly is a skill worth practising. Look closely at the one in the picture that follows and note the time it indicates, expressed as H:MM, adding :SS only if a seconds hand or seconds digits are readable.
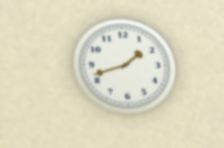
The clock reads 1:42
